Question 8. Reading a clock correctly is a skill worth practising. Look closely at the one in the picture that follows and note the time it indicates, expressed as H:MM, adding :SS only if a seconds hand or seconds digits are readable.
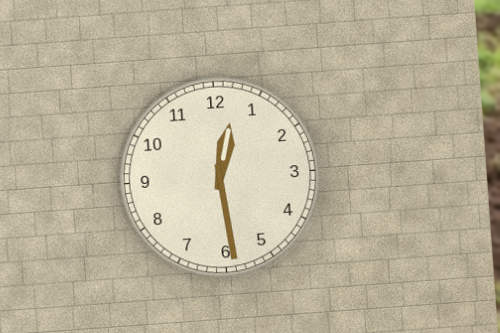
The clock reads 12:29
